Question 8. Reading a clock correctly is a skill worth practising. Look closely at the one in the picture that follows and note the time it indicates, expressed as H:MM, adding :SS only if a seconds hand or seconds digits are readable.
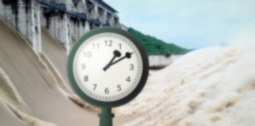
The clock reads 1:10
